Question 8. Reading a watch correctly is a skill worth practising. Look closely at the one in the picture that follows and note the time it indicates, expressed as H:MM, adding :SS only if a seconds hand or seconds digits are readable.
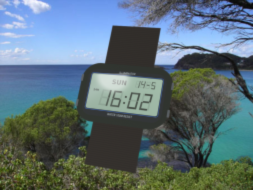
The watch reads 16:02
